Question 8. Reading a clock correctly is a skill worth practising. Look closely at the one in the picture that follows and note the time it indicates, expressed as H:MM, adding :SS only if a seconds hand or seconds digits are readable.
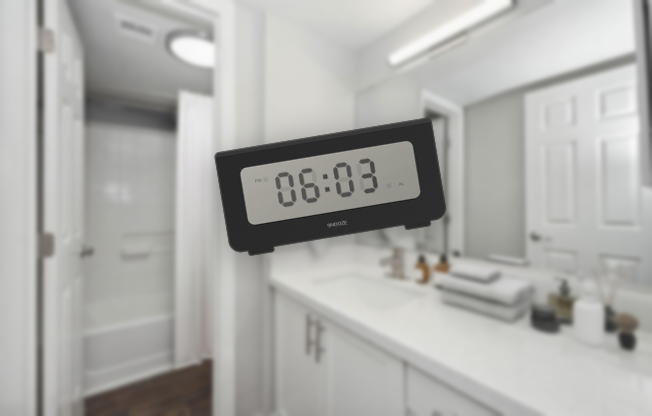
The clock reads 6:03
